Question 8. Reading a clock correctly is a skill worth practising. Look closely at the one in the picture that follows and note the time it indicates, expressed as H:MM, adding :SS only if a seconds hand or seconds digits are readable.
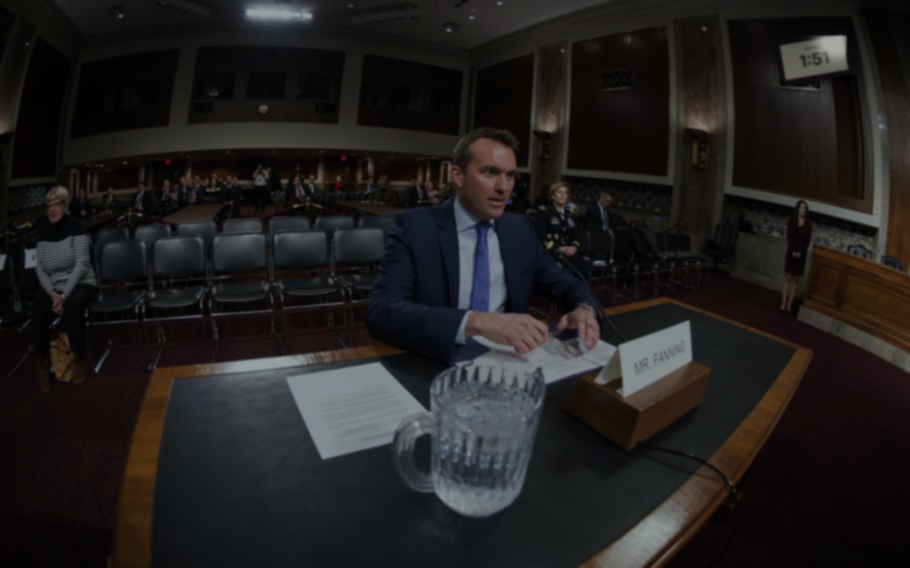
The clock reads 1:51
